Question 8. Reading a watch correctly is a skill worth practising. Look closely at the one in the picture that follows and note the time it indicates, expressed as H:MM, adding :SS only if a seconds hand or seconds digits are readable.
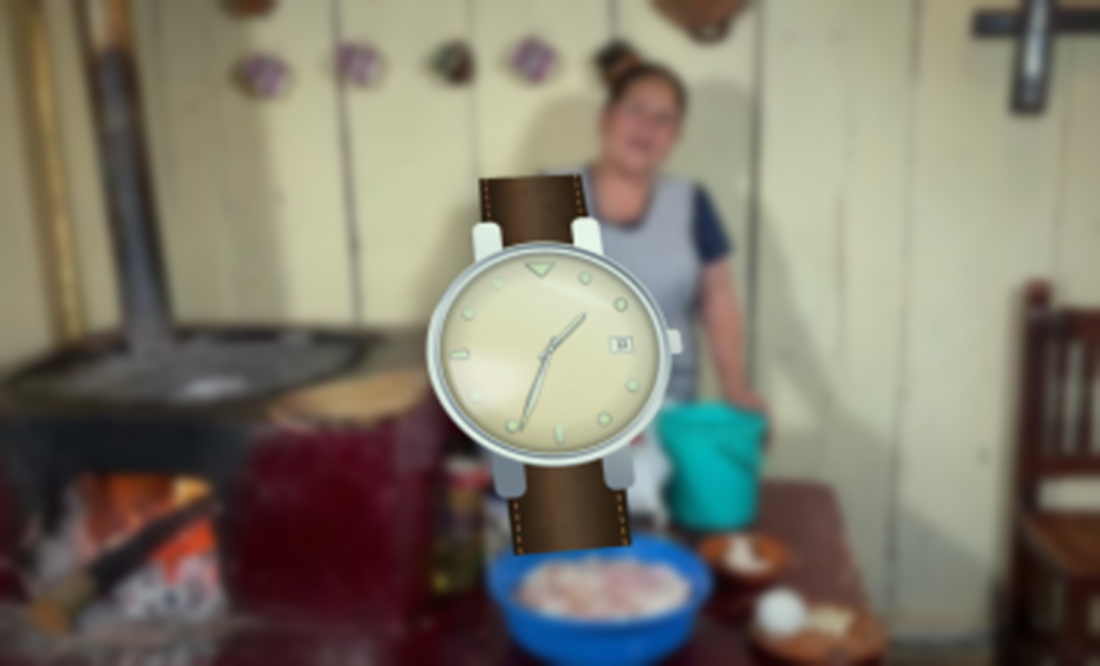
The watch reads 1:34
